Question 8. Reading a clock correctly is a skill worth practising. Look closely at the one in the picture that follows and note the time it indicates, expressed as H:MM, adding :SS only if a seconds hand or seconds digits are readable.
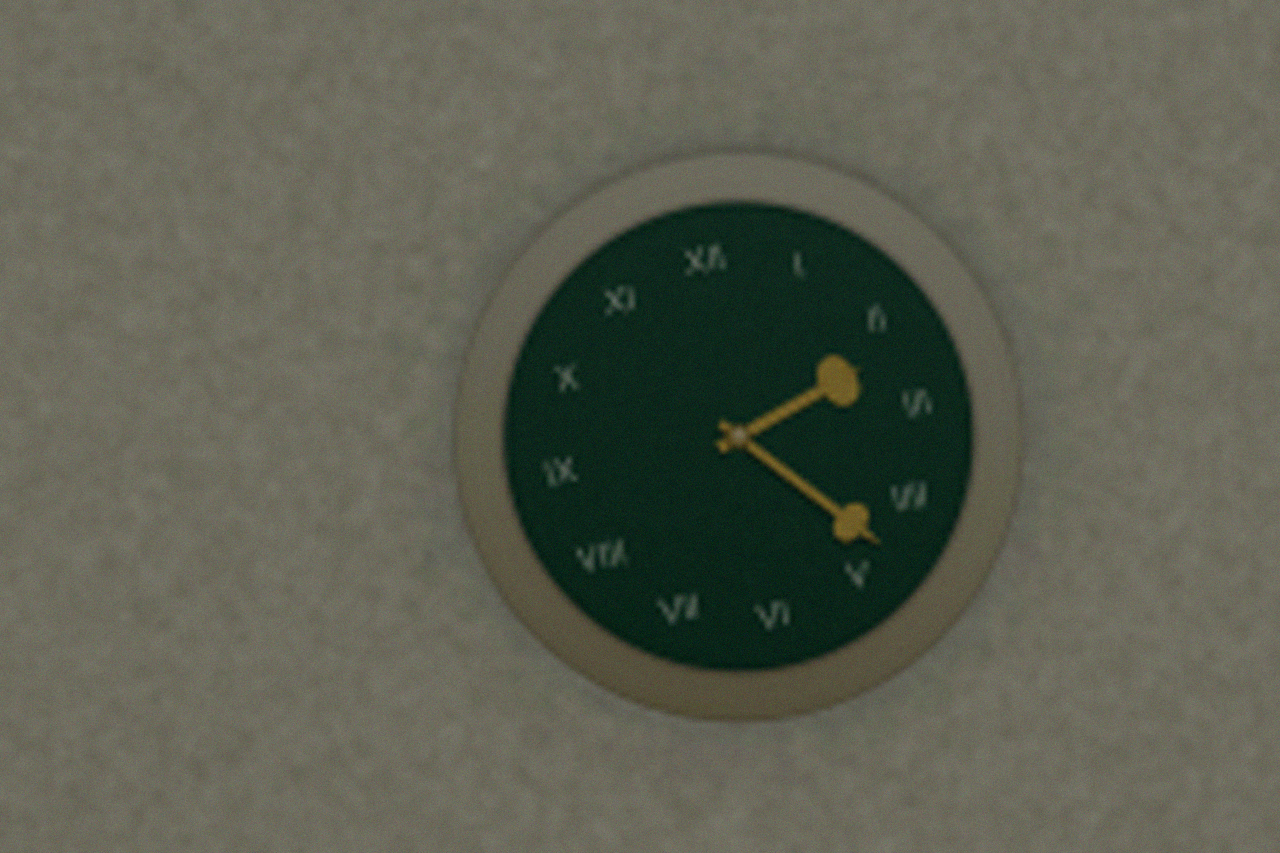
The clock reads 2:23
